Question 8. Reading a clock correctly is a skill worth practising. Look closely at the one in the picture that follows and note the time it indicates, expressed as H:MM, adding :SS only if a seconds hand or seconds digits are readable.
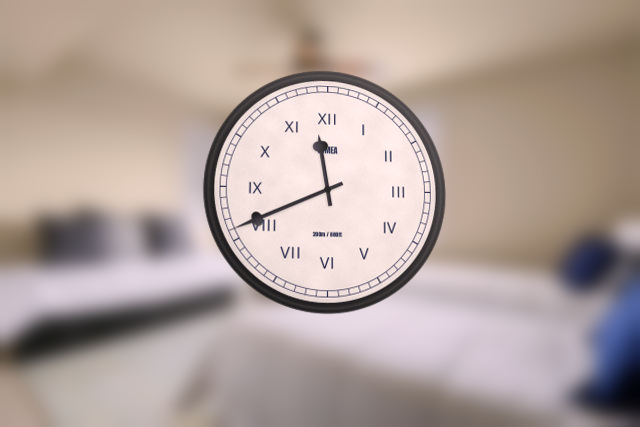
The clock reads 11:41
